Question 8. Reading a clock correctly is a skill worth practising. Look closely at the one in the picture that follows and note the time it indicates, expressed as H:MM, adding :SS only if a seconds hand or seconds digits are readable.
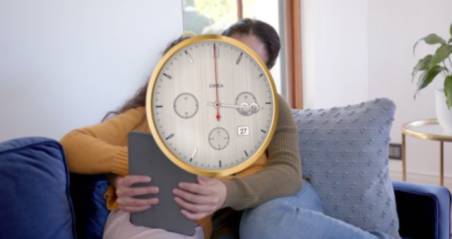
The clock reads 3:16
